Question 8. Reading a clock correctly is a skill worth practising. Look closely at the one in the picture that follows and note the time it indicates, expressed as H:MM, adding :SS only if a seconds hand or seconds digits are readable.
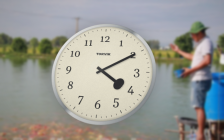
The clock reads 4:10
